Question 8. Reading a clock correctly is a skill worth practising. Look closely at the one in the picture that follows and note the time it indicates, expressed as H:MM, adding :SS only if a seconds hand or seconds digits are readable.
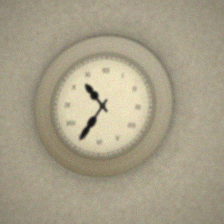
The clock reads 10:35
